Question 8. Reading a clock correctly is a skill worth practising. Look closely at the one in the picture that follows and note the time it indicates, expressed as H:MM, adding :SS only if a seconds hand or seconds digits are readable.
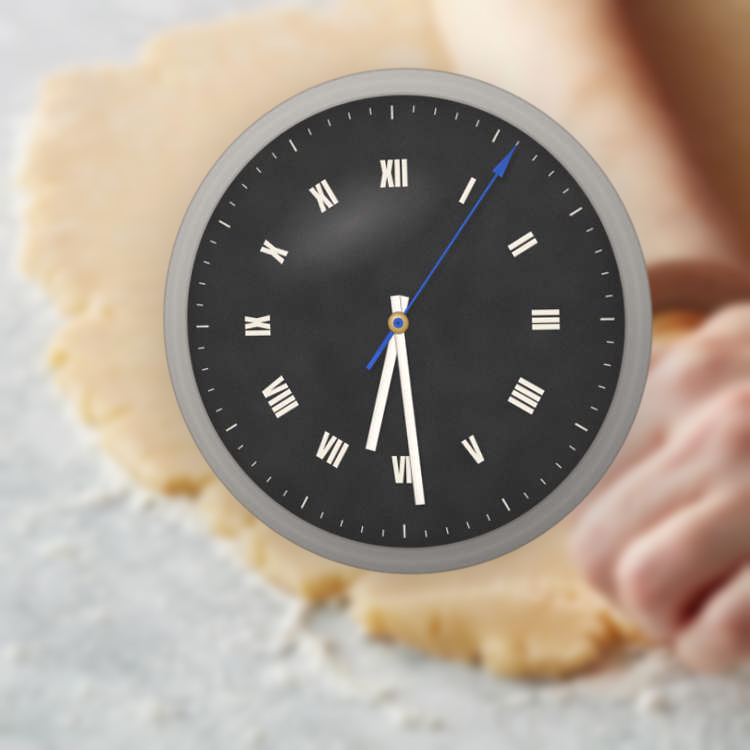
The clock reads 6:29:06
